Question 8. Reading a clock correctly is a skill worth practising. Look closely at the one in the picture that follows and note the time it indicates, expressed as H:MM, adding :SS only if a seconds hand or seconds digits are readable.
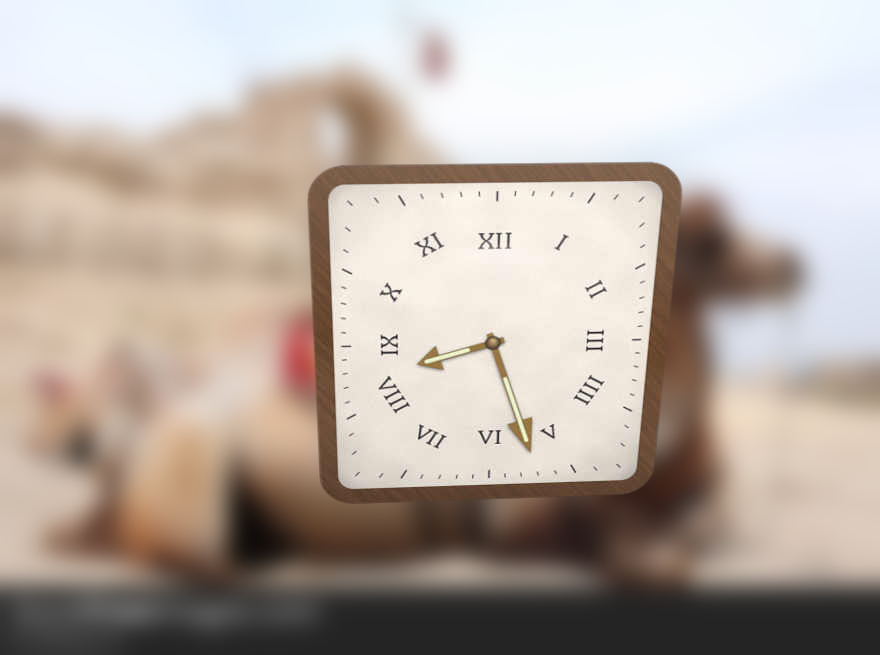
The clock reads 8:27
